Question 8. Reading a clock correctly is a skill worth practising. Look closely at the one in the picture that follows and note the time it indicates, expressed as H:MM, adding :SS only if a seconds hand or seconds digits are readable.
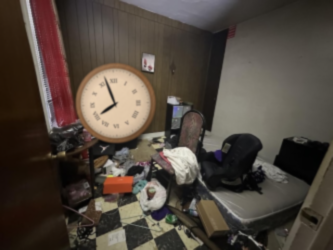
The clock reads 7:57
